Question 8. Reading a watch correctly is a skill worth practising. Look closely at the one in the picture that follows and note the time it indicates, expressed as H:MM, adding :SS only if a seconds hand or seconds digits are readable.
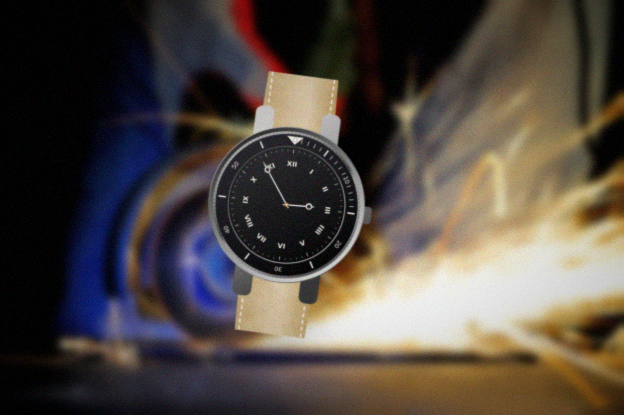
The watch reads 2:54
